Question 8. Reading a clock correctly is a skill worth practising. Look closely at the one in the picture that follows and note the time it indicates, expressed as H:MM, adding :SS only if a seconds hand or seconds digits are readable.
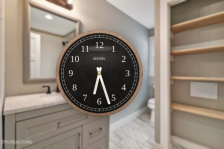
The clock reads 6:27
